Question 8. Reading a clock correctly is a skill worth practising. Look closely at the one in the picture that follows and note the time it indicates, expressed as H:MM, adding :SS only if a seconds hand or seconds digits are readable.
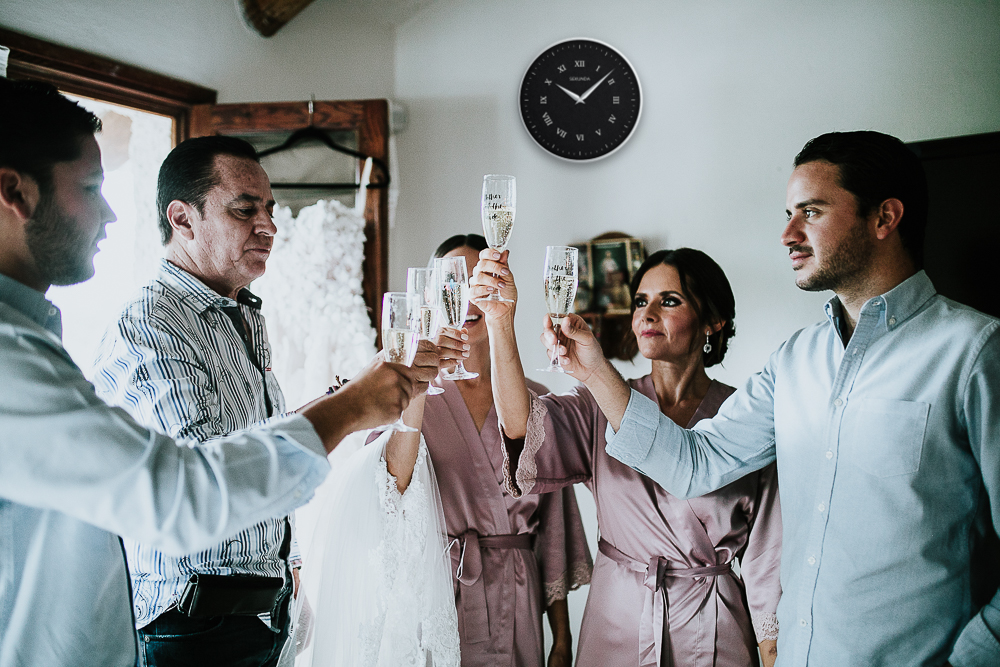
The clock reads 10:08
